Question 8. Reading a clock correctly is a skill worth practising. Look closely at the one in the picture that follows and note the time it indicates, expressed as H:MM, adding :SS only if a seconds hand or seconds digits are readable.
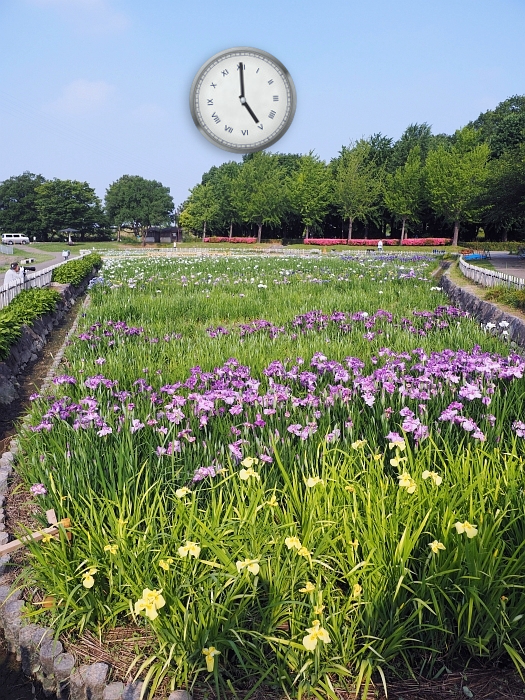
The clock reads 5:00
